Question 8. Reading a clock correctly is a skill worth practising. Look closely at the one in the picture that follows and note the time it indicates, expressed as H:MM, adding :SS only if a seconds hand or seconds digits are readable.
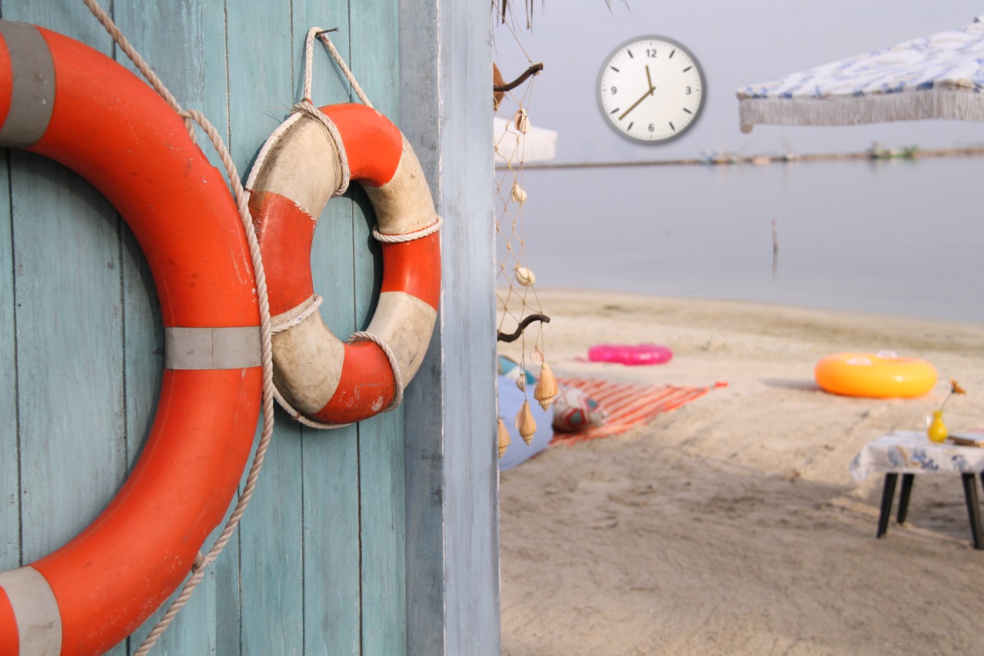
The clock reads 11:38
